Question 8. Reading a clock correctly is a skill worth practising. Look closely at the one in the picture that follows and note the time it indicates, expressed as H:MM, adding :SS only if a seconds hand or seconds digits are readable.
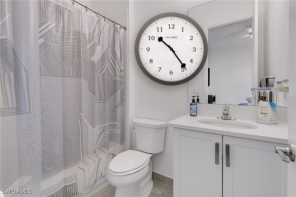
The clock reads 10:24
